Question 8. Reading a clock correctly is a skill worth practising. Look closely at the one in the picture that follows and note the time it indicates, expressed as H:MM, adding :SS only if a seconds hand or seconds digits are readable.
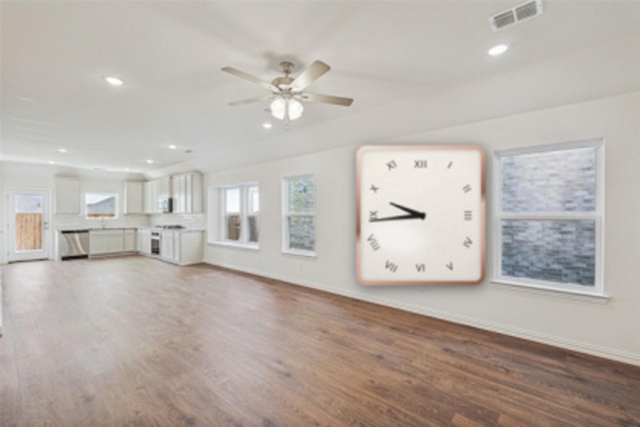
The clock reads 9:44
